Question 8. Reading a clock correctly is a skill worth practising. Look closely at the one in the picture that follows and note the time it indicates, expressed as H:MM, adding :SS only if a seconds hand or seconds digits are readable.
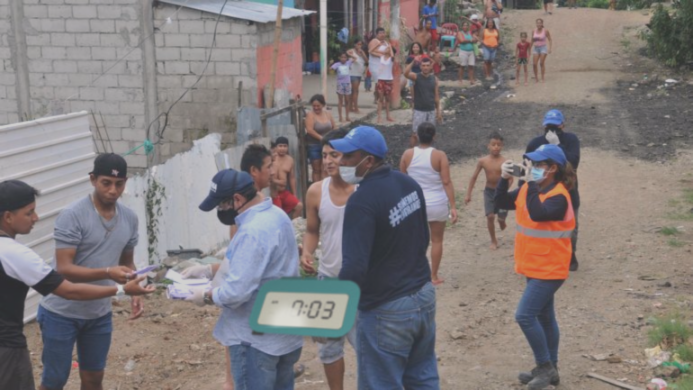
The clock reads 7:03
